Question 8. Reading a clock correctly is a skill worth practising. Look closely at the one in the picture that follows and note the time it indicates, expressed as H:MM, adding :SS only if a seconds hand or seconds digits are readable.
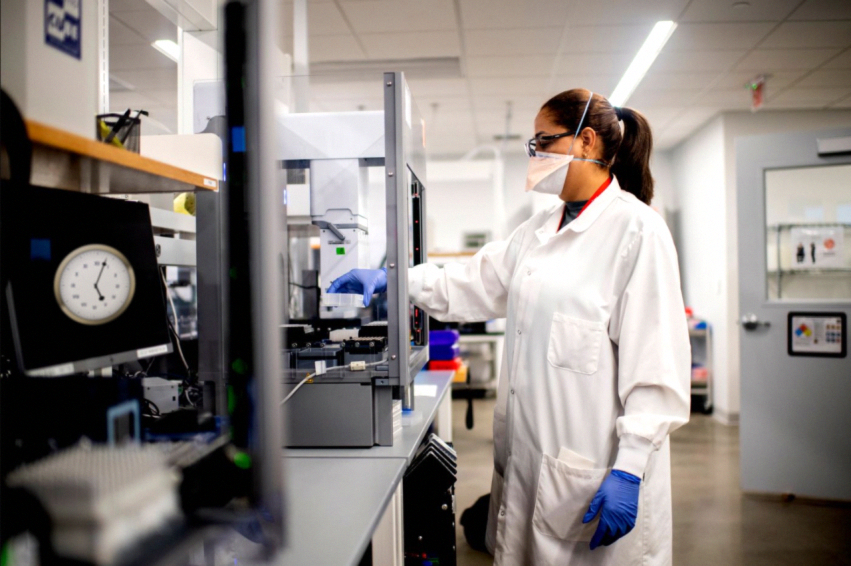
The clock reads 5:03
